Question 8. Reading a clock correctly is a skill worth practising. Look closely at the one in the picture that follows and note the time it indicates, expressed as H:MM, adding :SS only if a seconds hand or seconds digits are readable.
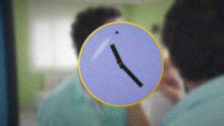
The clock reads 11:24
